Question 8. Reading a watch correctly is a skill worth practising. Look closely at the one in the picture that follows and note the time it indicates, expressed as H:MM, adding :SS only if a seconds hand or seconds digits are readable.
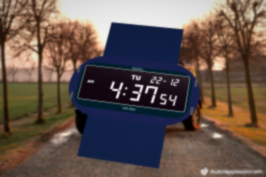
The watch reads 4:37:54
